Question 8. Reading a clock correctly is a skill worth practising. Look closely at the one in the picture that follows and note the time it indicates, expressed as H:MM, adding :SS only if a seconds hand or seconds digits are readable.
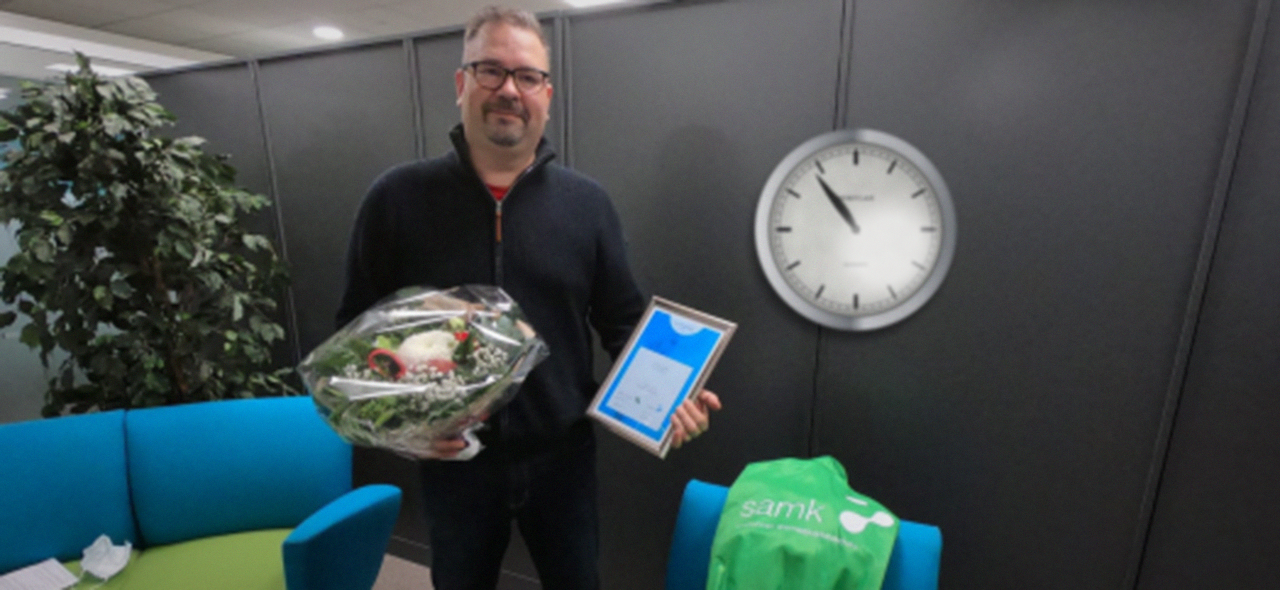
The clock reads 10:54
